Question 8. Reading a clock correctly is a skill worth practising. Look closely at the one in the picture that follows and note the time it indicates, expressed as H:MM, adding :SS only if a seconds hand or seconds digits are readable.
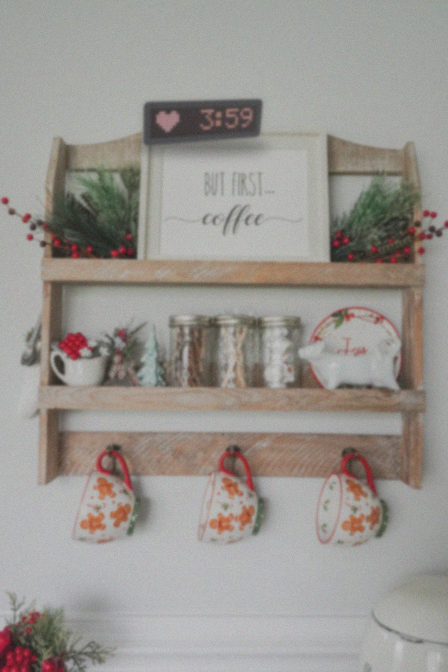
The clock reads 3:59
